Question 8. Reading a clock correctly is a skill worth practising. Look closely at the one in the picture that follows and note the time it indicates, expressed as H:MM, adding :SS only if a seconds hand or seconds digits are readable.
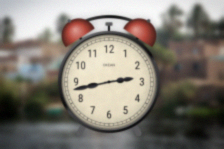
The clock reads 2:43
